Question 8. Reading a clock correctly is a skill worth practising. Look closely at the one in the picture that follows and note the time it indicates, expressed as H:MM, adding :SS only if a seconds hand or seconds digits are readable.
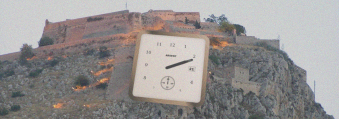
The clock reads 2:11
